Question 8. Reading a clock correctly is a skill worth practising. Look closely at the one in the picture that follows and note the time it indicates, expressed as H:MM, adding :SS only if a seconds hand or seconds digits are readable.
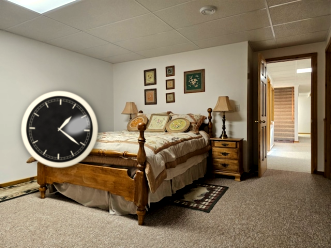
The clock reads 1:21
